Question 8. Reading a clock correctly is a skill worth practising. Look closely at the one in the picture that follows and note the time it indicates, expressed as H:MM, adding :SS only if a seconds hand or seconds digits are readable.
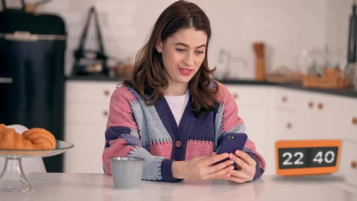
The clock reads 22:40
